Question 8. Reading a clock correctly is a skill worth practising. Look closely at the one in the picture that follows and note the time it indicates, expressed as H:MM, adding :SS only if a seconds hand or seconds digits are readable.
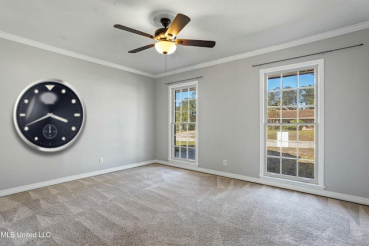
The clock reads 3:41
